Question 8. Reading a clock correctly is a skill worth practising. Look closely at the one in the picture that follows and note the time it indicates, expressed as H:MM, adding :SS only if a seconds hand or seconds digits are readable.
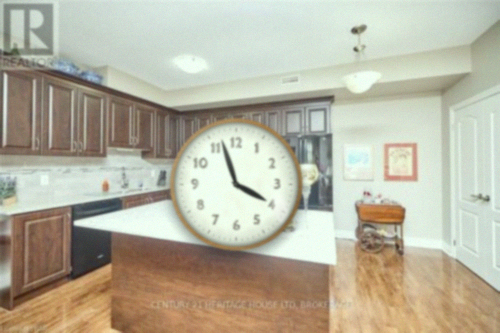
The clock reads 3:57
